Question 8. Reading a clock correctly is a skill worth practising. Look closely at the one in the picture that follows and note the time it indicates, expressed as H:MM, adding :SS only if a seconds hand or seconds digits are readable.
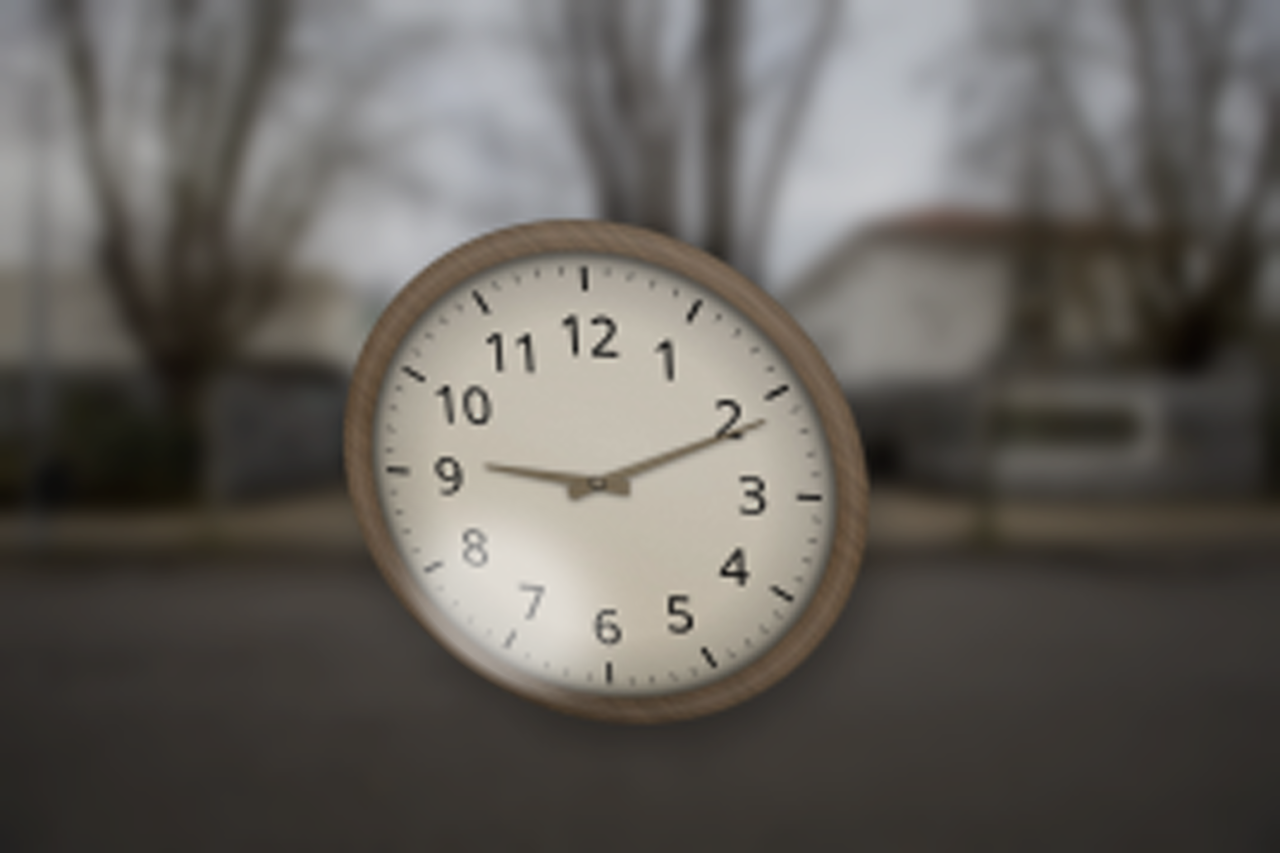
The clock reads 9:11
